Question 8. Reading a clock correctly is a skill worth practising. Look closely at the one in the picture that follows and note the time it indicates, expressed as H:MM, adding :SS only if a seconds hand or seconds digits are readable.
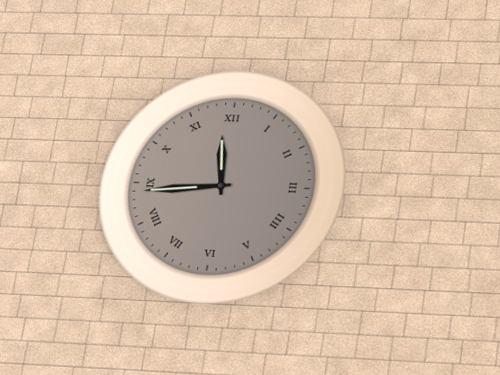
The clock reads 11:44
